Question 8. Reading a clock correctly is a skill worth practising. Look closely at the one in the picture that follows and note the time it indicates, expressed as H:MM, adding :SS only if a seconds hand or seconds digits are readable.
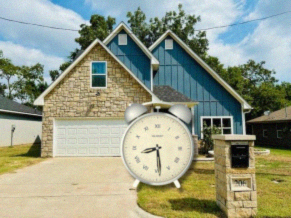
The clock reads 8:29
